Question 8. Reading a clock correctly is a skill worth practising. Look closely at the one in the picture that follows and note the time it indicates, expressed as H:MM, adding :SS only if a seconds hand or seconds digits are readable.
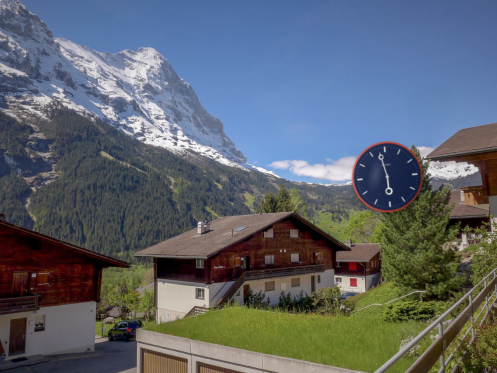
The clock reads 5:58
